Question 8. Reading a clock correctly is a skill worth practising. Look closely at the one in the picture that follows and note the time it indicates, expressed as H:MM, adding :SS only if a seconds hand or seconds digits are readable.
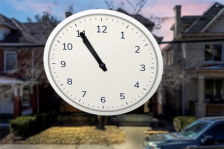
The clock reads 10:55
